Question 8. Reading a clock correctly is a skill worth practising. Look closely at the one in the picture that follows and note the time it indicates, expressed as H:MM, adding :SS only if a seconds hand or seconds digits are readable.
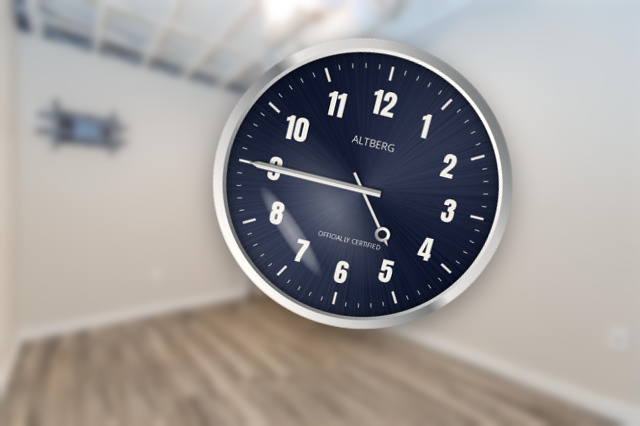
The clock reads 4:45
